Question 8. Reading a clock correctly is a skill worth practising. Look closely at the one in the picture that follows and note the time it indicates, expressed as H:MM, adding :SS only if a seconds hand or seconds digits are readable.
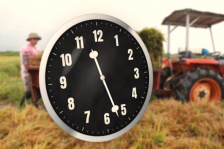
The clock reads 11:27
